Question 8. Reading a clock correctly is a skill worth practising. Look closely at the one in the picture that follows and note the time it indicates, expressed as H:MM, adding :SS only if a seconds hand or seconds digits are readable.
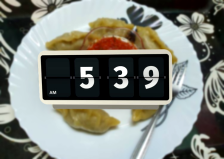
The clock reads 5:39
